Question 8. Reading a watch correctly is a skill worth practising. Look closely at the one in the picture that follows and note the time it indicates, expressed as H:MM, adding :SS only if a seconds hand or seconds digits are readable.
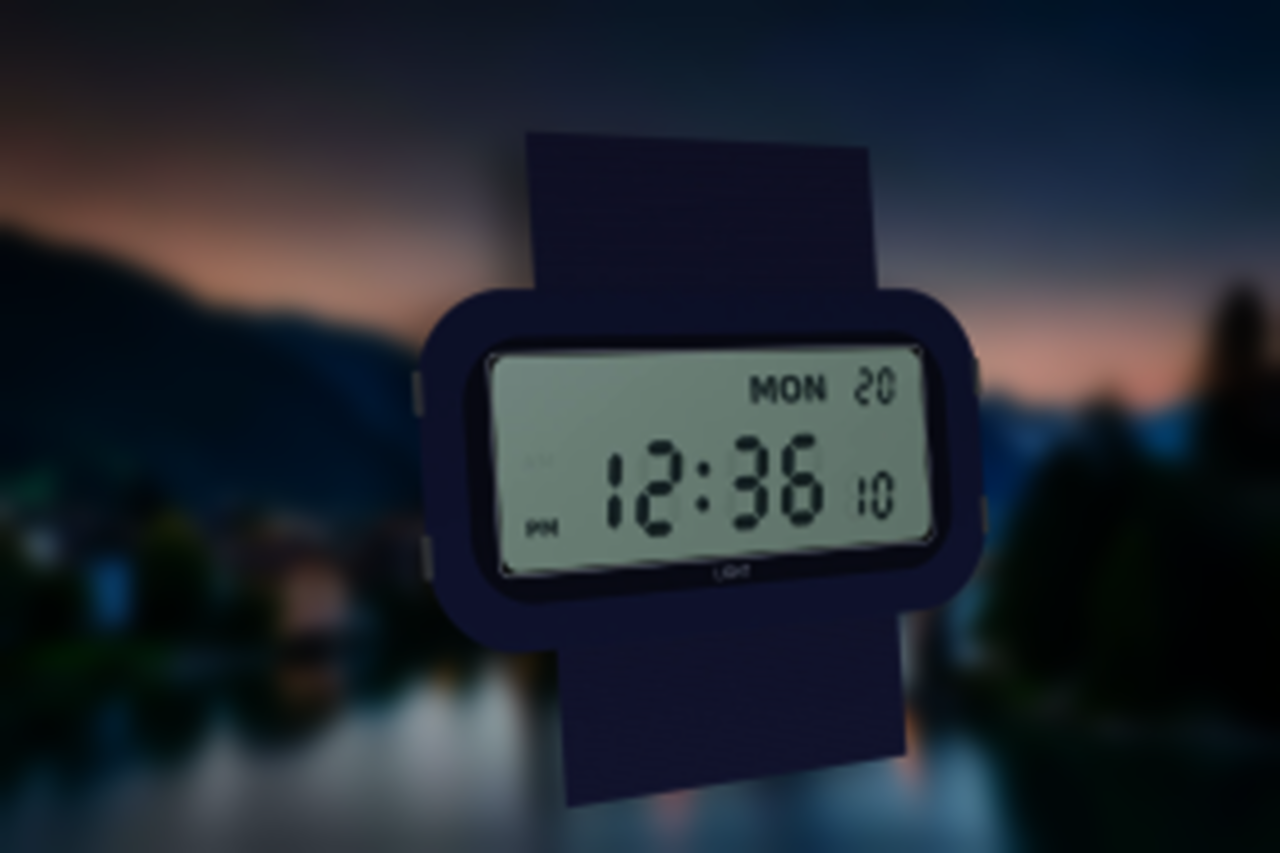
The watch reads 12:36:10
